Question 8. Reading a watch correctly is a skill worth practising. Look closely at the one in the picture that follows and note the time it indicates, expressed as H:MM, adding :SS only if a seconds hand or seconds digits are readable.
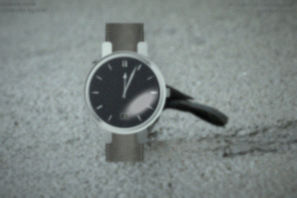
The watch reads 12:04
